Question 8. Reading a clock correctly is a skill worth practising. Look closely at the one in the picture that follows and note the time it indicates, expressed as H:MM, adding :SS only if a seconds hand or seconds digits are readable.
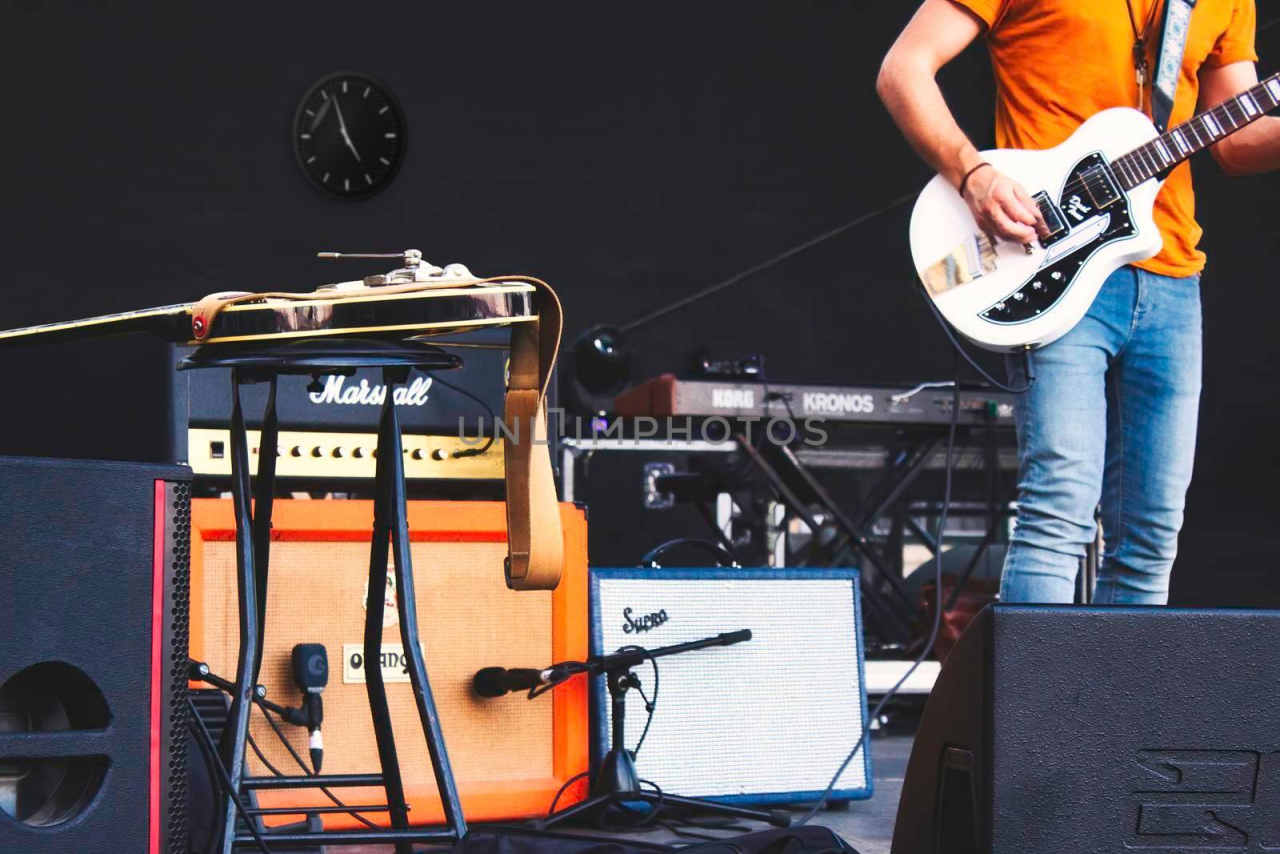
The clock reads 4:57
